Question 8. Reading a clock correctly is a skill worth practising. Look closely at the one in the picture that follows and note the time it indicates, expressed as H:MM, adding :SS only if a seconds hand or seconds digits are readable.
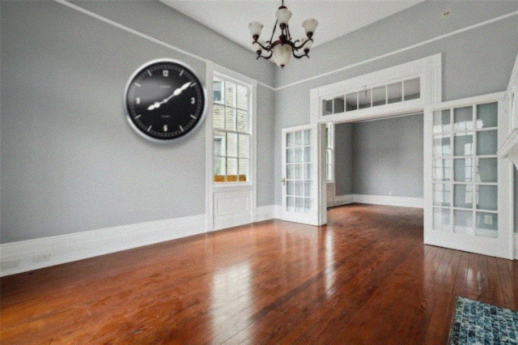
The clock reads 8:09
